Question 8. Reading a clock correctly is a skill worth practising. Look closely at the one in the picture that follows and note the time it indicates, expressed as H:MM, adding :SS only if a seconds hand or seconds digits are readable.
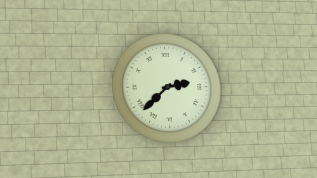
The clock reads 2:38
